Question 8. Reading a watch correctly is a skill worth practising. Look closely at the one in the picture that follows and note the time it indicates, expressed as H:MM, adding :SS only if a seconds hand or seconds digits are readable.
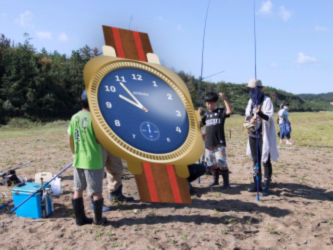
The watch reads 9:54
